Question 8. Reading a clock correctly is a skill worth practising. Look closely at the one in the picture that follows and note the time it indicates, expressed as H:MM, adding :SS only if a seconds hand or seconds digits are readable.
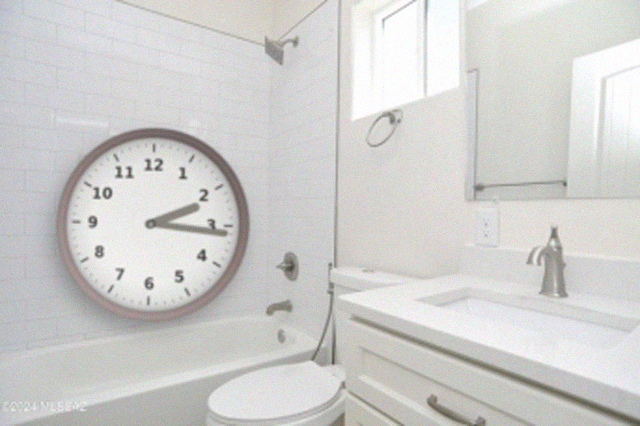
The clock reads 2:16
